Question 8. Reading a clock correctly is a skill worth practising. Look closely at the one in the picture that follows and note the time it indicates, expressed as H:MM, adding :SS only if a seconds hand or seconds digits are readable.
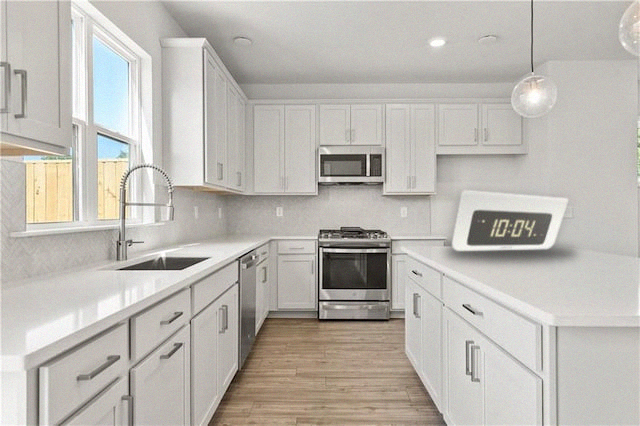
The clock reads 10:04
